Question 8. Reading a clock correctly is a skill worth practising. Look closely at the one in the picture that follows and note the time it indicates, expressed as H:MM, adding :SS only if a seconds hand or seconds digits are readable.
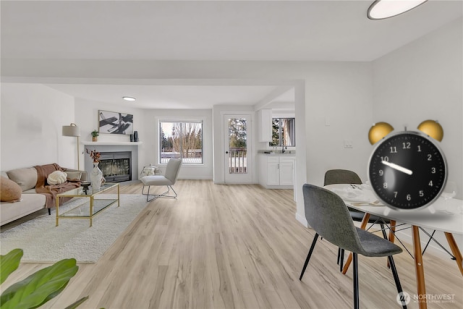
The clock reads 9:49
